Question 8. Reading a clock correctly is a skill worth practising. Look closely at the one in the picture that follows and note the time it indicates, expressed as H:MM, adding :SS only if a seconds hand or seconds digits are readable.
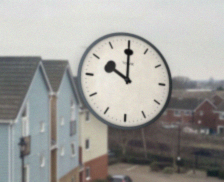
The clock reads 10:00
